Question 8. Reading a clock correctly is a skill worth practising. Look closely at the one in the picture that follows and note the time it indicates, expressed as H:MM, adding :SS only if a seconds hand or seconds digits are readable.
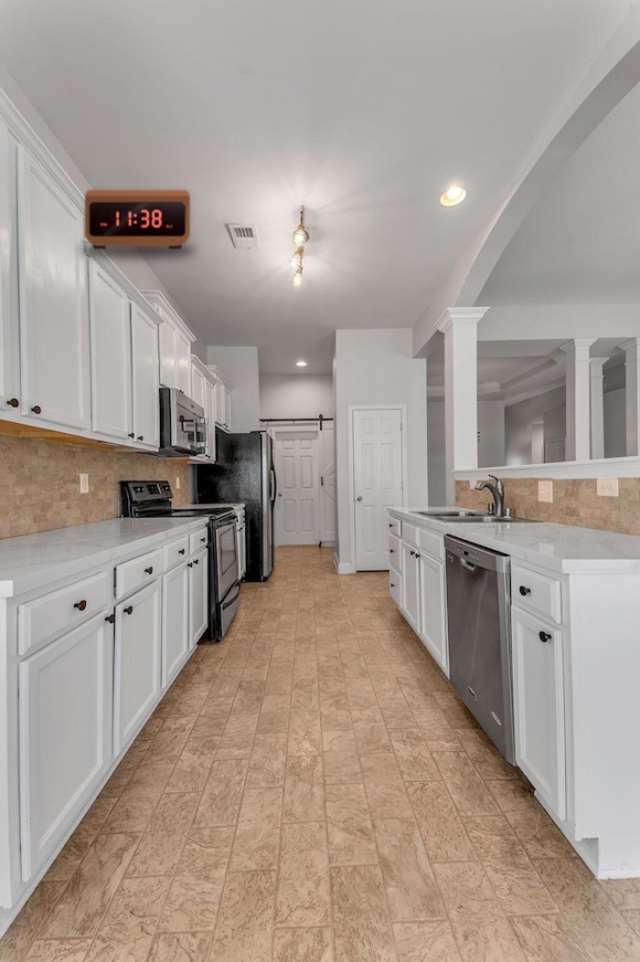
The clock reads 11:38
